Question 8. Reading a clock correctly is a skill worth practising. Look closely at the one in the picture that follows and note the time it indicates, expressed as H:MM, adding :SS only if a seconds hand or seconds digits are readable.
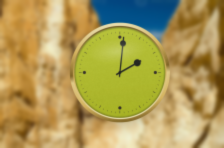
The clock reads 2:01
